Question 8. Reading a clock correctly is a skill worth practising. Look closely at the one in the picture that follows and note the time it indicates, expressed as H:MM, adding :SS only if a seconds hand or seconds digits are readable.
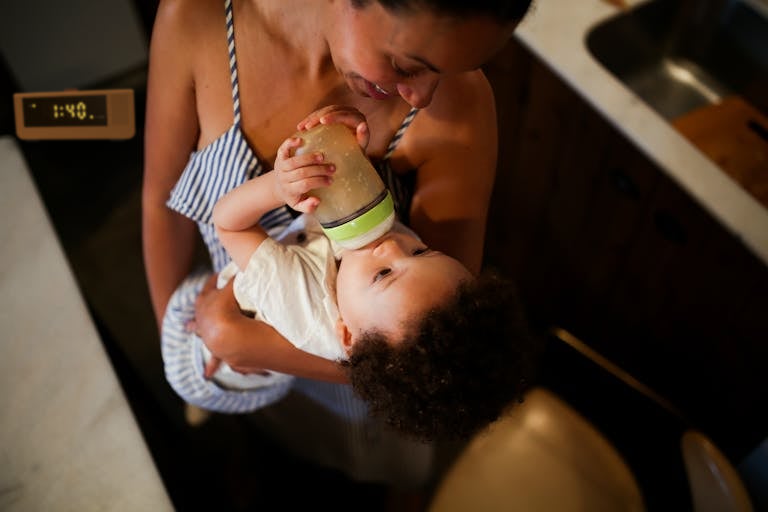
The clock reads 1:40
